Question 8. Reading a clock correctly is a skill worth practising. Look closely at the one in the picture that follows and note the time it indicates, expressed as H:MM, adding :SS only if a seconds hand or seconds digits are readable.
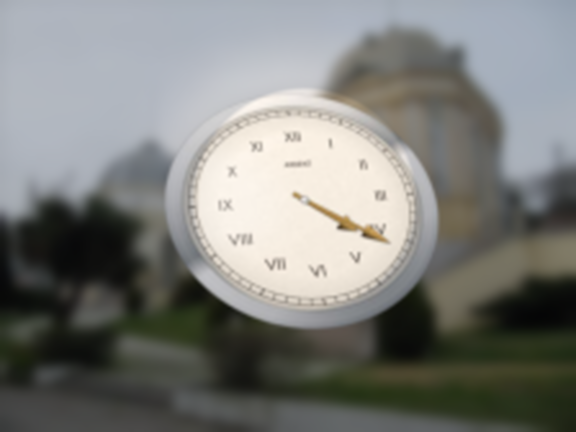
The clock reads 4:21
